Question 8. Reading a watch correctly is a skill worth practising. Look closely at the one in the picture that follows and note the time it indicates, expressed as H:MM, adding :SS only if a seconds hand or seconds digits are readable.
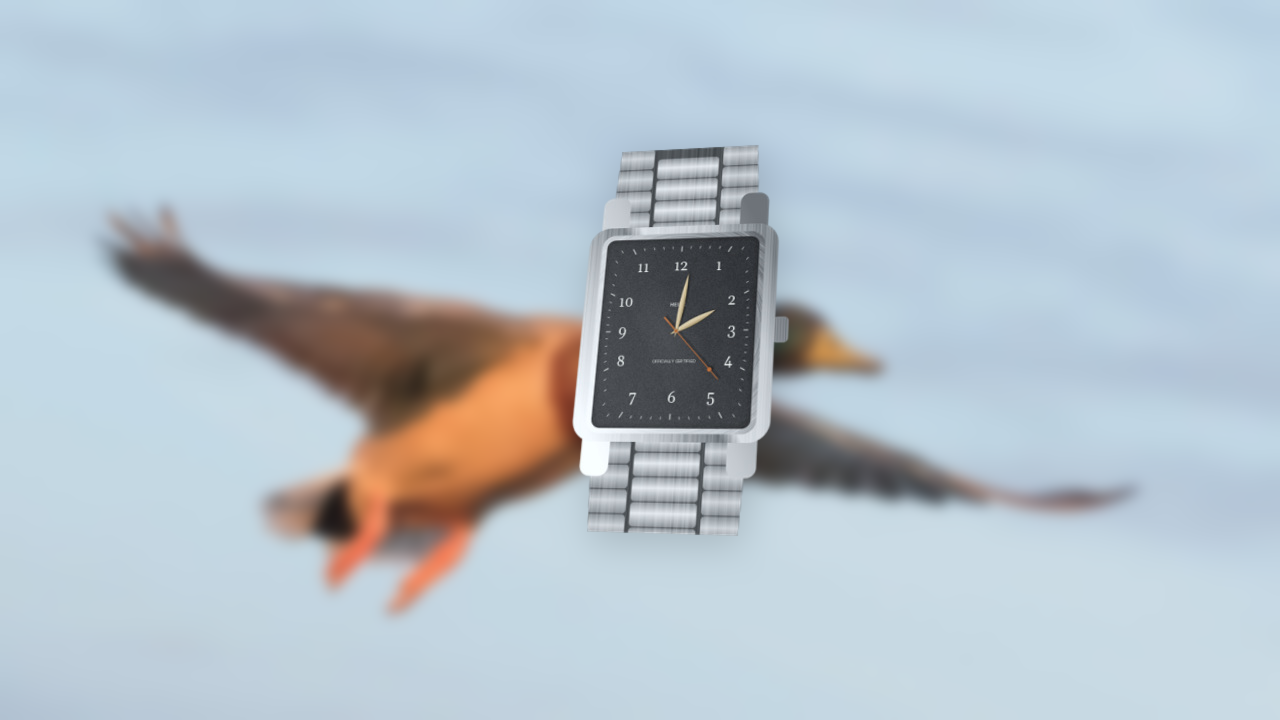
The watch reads 2:01:23
